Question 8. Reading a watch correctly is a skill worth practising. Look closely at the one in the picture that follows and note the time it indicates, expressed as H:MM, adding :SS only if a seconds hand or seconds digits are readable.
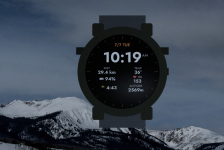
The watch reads 10:19
